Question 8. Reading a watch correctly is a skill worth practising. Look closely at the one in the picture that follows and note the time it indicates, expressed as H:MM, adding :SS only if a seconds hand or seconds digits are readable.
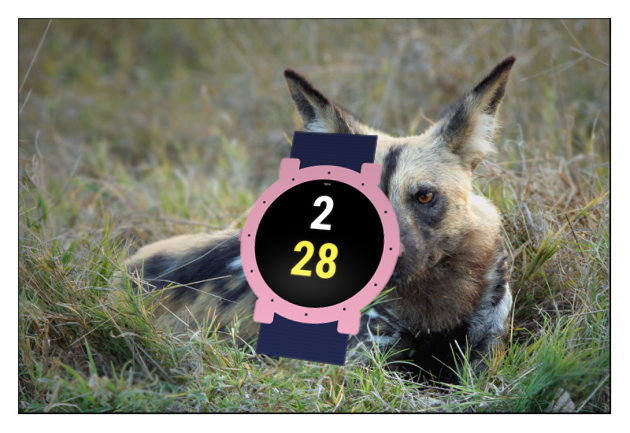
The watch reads 2:28
